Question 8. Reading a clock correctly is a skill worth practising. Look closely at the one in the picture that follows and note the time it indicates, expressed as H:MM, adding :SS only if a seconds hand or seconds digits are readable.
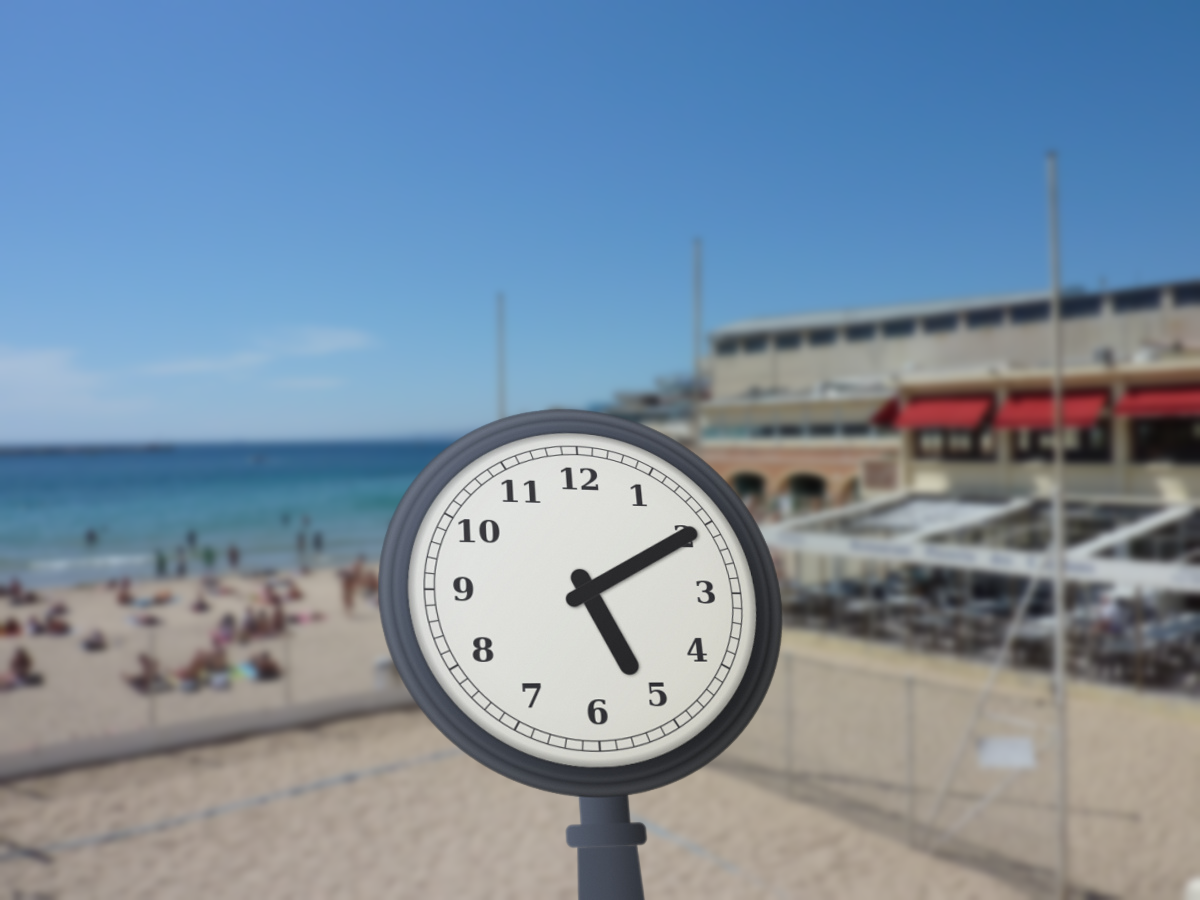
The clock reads 5:10
